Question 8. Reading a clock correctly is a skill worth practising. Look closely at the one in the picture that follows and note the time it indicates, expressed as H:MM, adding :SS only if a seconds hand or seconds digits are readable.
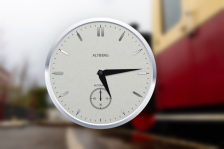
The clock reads 5:14
